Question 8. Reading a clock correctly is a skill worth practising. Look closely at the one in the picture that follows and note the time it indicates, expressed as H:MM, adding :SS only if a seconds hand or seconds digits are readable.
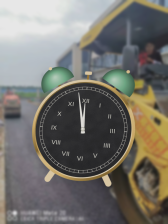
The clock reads 11:58
